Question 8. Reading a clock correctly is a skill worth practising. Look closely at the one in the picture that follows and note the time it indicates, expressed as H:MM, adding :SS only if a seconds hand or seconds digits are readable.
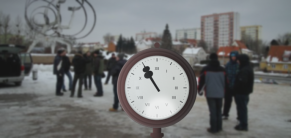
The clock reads 10:55
